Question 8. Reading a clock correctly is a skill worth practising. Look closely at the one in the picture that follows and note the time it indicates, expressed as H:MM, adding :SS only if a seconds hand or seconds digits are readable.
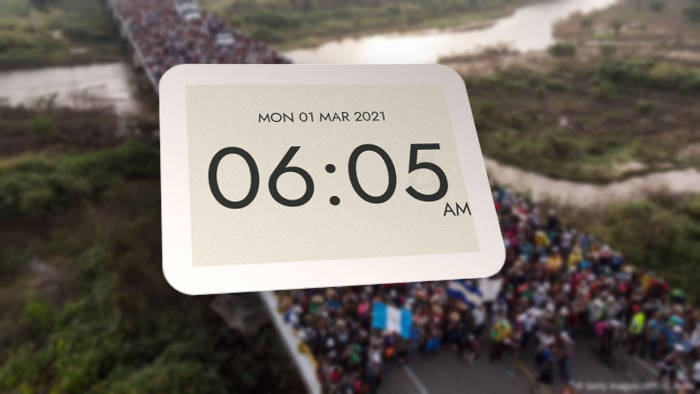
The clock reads 6:05
